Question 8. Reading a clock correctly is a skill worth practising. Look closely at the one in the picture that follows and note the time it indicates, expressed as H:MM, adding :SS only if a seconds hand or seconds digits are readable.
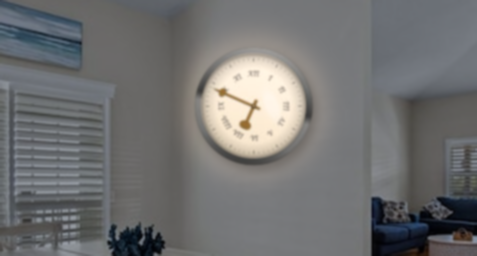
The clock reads 6:49
